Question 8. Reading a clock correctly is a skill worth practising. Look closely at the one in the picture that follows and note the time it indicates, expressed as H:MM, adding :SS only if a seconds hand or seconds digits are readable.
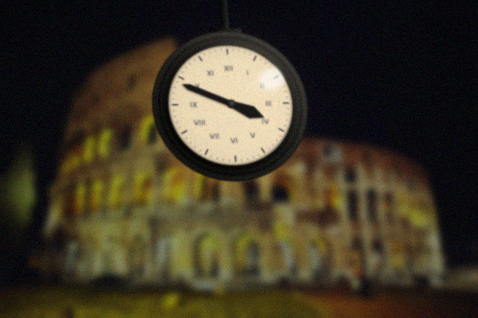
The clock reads 3:49
